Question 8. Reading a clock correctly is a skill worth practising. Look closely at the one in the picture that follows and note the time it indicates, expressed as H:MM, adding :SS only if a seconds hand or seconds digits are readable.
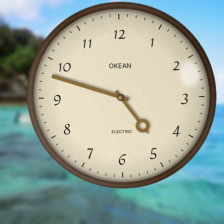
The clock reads 4:48
